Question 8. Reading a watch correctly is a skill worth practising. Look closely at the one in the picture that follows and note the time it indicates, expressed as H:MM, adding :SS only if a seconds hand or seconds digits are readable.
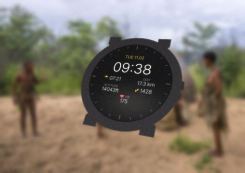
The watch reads 9:38
